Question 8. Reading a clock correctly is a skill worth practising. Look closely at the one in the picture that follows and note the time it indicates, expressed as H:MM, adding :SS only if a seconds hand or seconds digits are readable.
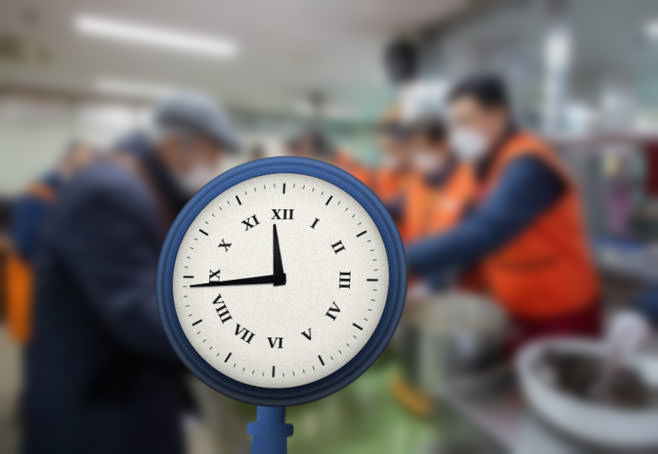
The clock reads 11:44
